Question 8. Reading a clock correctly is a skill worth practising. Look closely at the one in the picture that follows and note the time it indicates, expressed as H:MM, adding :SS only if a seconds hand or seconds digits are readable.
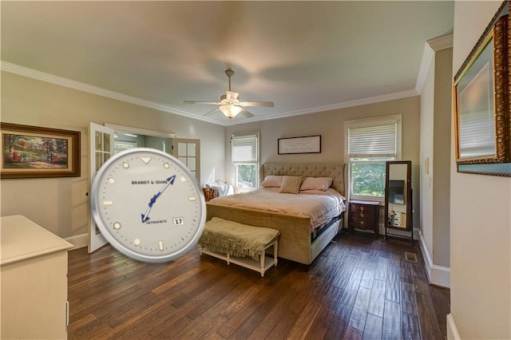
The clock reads 7:08
